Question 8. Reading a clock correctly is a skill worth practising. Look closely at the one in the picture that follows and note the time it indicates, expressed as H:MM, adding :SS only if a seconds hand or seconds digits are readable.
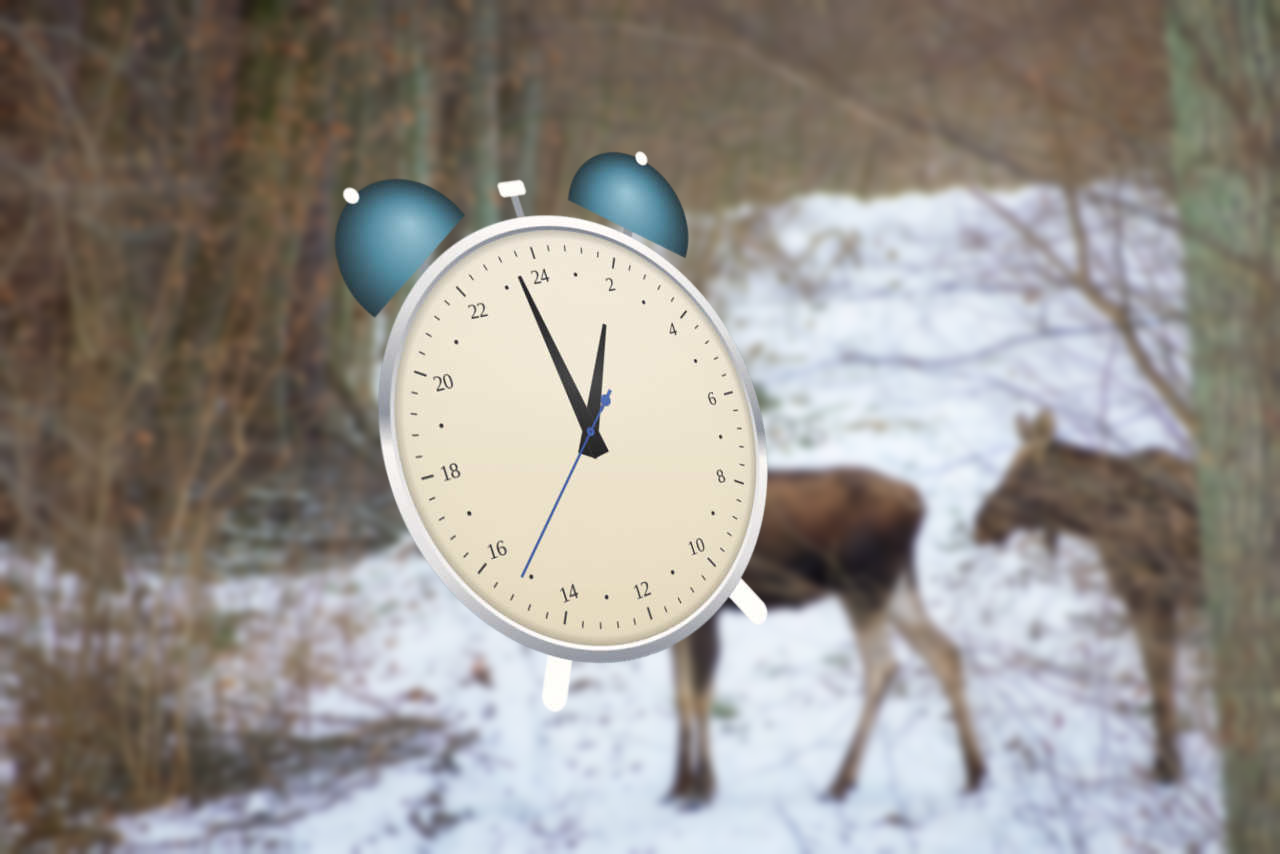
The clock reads 1:58:38
